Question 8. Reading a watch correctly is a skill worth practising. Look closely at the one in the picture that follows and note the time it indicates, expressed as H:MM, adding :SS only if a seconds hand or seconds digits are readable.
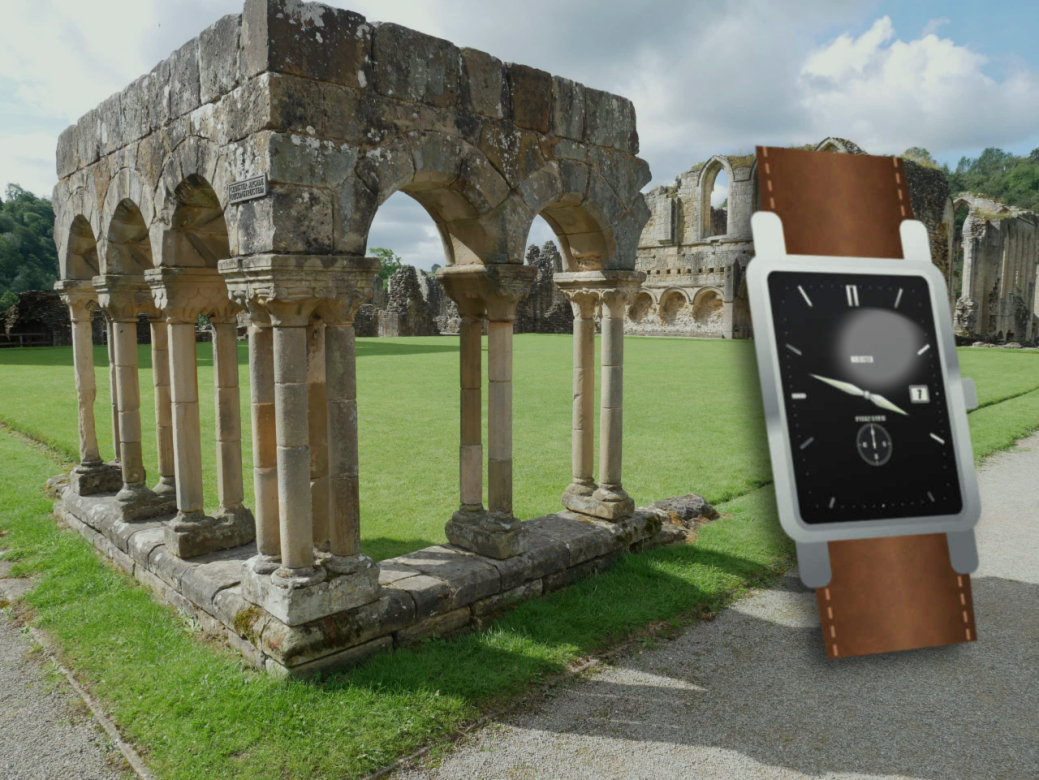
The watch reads 3:48
